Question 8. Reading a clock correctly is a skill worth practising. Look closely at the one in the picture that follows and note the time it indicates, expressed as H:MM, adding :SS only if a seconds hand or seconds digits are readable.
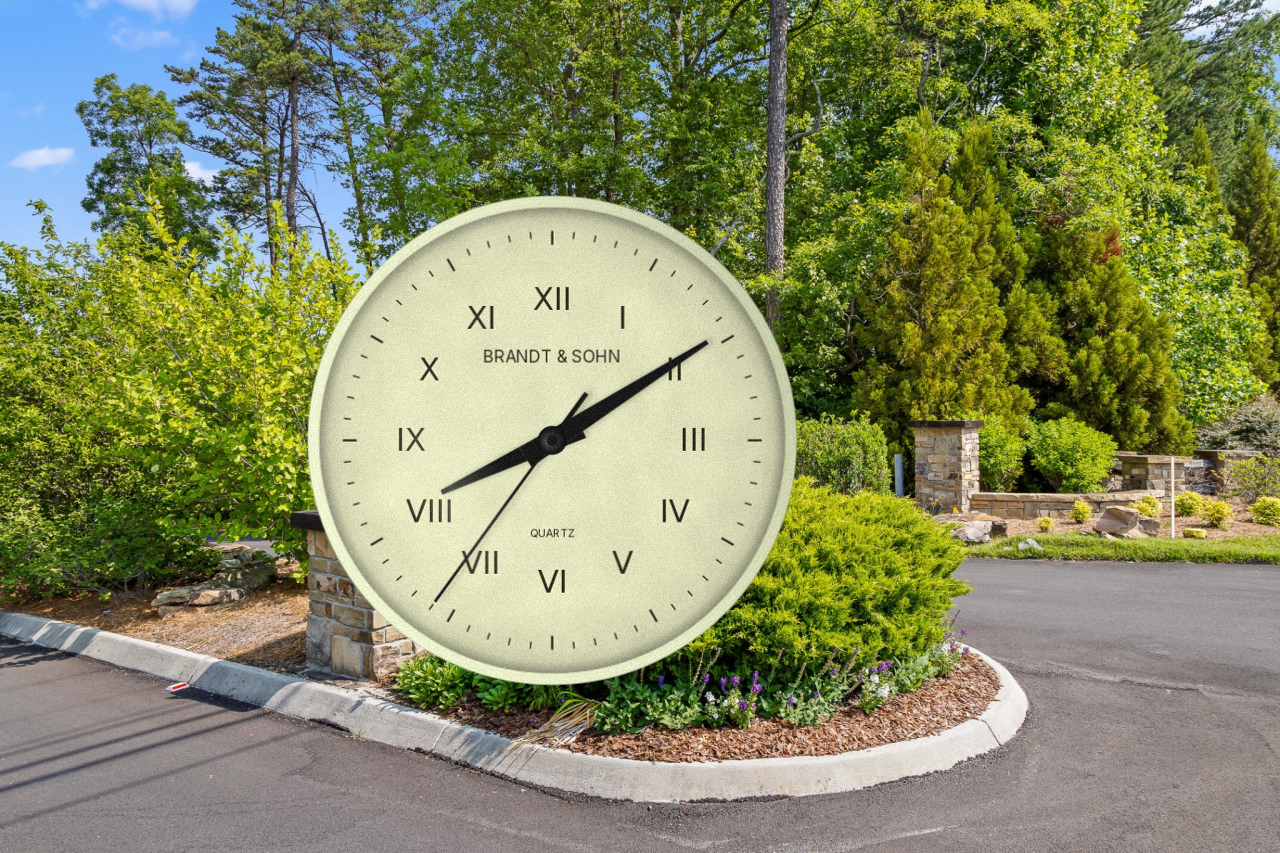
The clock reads 8:09:36
